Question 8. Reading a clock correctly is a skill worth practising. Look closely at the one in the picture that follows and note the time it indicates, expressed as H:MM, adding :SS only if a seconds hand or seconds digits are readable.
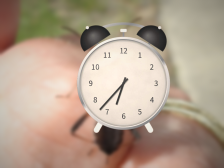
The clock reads 6:37
